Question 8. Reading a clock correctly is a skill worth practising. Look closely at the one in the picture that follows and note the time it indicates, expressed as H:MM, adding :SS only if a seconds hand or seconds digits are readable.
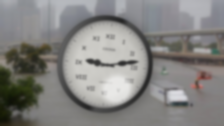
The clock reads 9:13
